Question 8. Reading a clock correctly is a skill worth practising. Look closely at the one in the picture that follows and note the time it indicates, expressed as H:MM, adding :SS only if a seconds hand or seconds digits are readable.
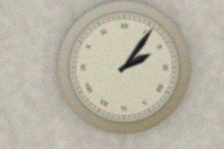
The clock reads 2:06
